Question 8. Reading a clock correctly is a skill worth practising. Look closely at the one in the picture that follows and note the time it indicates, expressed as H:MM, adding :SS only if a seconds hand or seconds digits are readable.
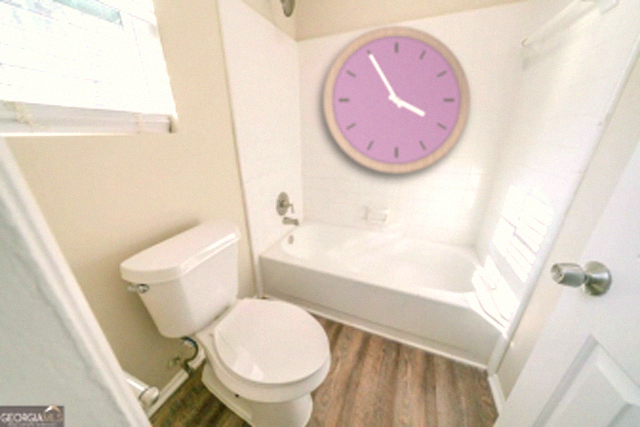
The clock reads 3:55
